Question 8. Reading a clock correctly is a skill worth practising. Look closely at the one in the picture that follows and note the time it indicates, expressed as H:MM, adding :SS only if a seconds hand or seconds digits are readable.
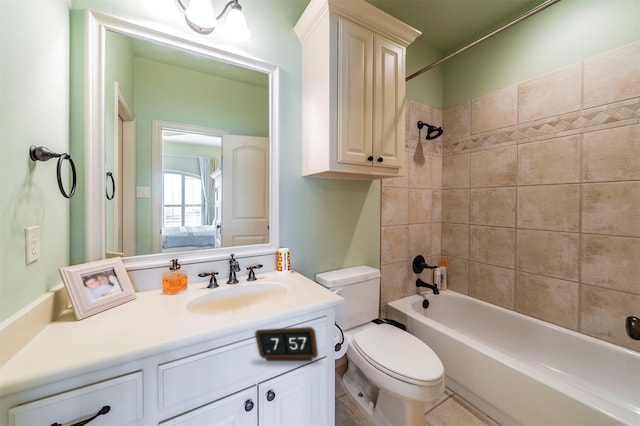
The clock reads 7:57
